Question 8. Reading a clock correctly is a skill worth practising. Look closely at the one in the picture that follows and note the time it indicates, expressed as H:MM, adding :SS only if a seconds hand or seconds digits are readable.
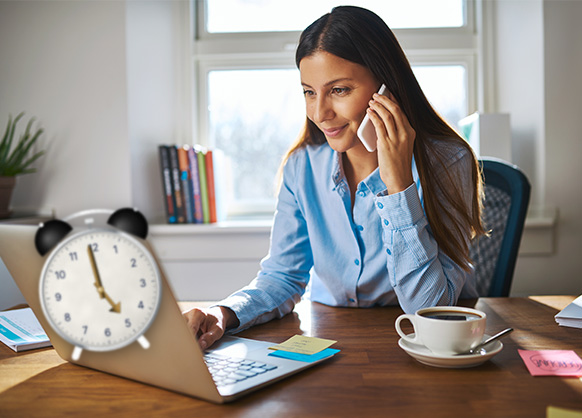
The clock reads 4:59
